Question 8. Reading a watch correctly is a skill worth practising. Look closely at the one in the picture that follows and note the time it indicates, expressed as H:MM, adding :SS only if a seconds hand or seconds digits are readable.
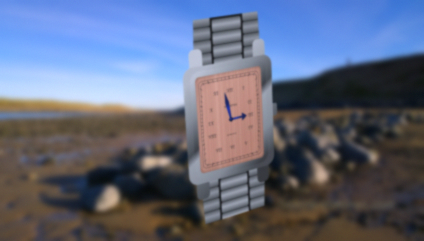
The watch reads 2:58
